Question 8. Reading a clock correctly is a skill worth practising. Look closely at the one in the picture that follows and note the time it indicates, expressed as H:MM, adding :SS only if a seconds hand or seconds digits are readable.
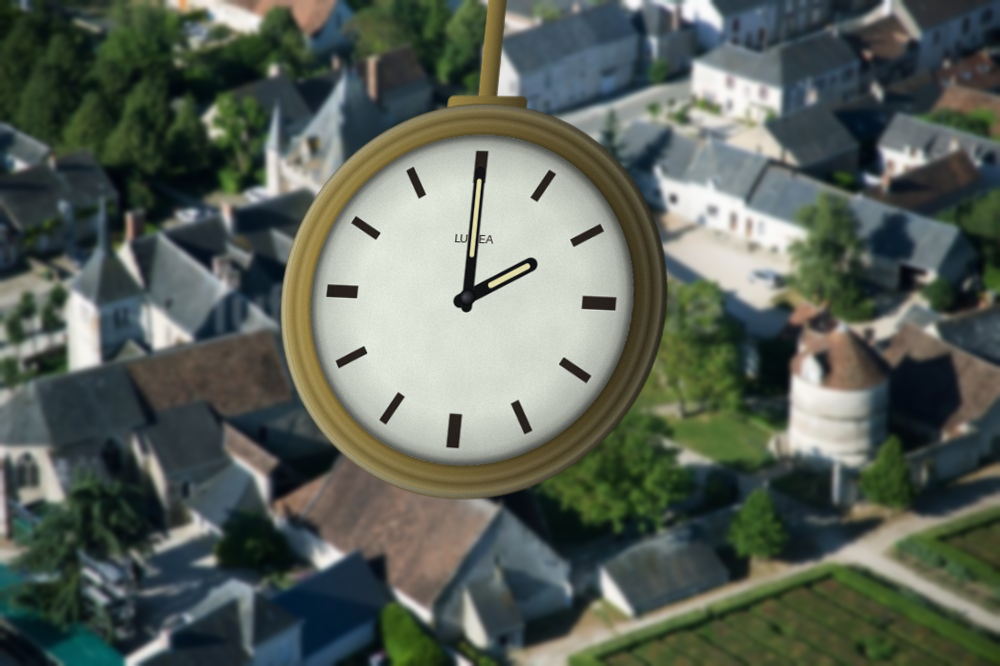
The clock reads 2:00
